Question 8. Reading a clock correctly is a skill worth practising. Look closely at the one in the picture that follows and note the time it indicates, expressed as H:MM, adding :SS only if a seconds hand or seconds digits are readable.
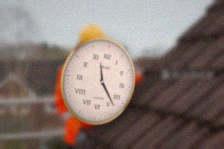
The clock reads 11:23
